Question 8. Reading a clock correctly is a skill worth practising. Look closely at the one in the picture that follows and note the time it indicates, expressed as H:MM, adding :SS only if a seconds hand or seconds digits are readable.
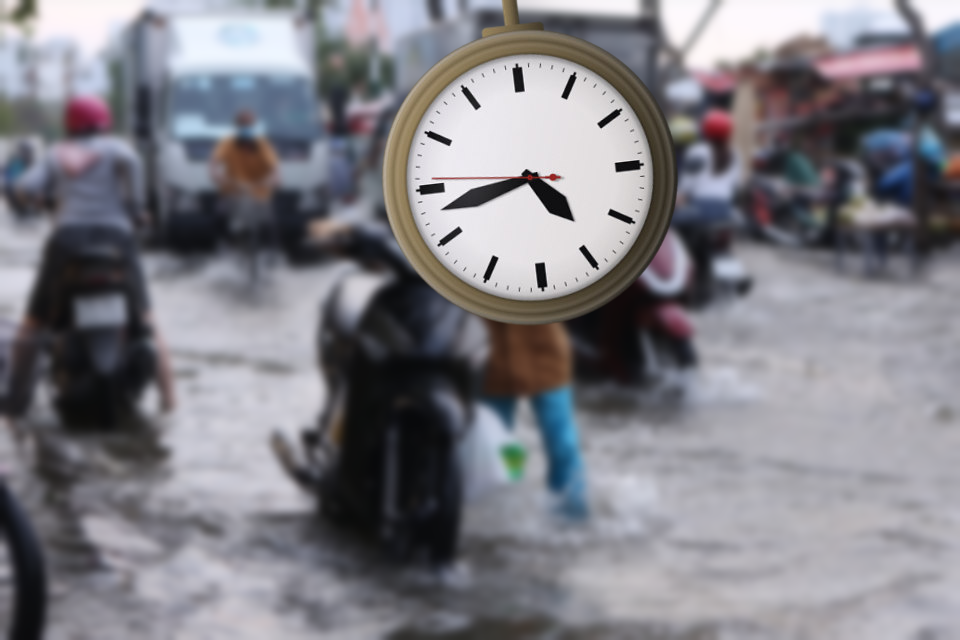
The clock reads 4:42:46
